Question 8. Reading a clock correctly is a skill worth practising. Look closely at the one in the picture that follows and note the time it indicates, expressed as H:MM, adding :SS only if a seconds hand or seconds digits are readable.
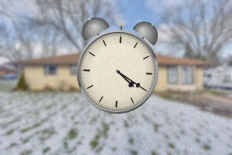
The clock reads 4:20
